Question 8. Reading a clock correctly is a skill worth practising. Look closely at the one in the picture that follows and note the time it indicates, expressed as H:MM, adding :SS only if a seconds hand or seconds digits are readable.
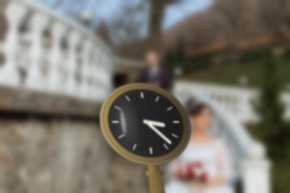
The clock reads 3:23
